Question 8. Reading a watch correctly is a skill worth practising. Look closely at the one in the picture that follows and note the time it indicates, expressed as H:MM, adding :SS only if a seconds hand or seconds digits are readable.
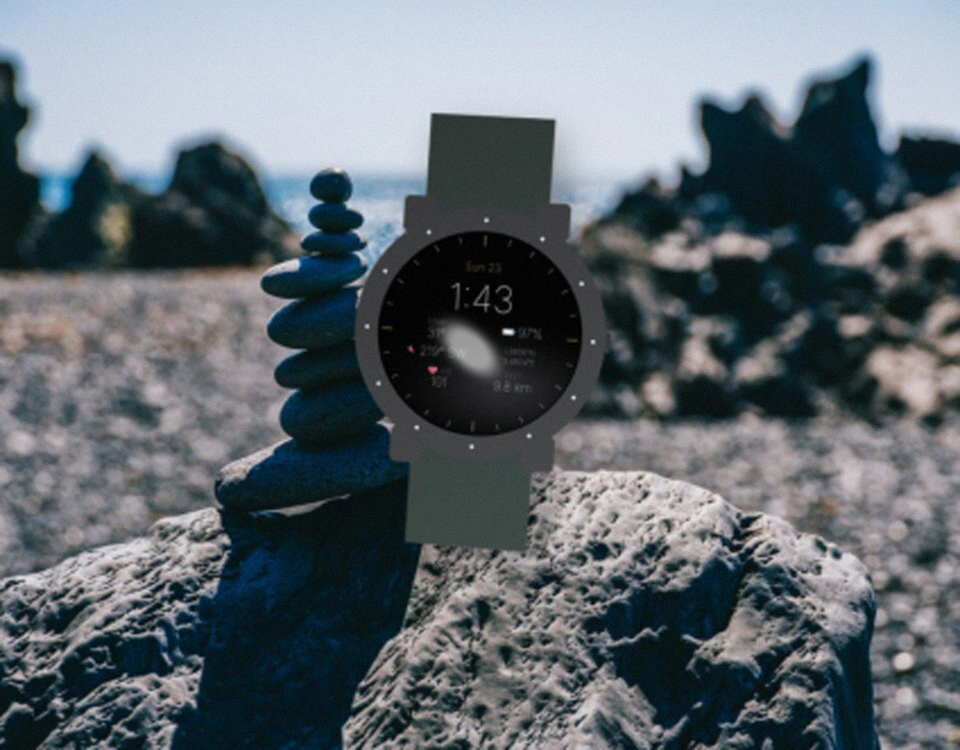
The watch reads 1:43
